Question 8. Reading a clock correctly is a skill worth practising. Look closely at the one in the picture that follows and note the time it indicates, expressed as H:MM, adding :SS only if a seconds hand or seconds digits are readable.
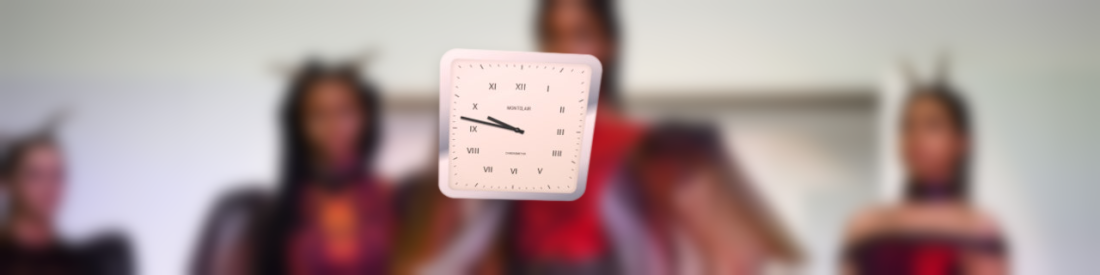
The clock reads 9:47
